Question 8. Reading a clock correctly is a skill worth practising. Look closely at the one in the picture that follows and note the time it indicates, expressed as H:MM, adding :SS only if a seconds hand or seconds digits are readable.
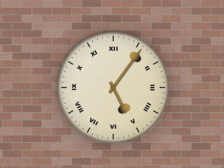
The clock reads 5:06
